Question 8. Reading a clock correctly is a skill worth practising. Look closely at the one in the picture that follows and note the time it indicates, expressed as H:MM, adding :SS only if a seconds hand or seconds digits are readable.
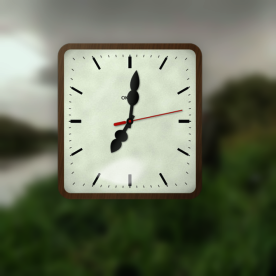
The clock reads 7:01:13
